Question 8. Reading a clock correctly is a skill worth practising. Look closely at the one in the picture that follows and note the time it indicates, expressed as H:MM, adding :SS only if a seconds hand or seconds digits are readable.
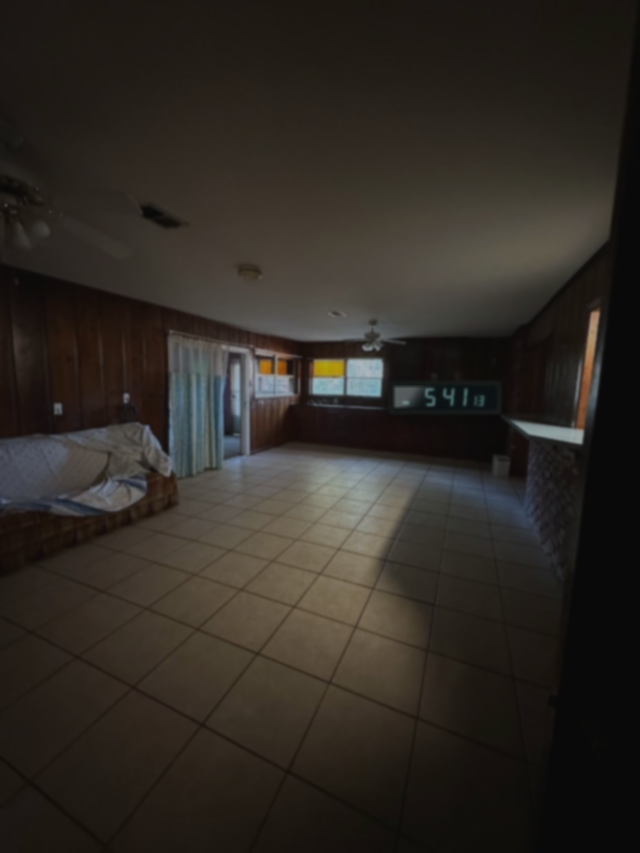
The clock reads 5:41
